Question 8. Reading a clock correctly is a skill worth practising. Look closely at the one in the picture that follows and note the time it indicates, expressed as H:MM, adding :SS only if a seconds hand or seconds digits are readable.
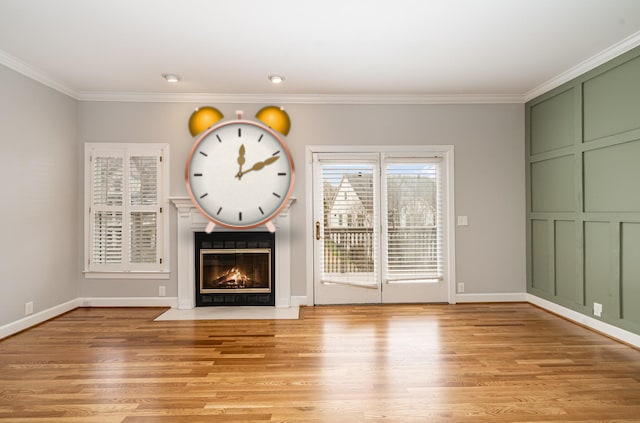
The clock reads 12:11
